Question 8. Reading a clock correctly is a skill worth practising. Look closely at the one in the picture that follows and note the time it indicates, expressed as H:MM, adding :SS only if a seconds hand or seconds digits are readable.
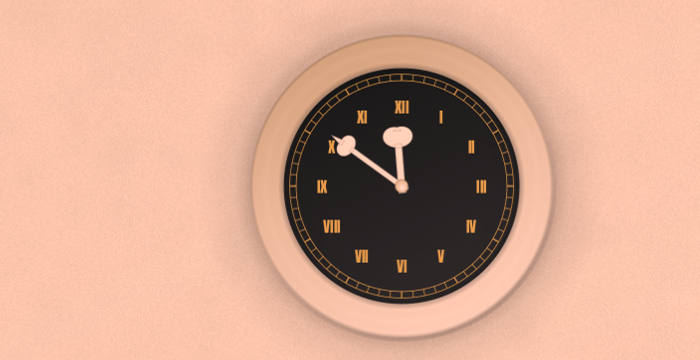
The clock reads 11:51
